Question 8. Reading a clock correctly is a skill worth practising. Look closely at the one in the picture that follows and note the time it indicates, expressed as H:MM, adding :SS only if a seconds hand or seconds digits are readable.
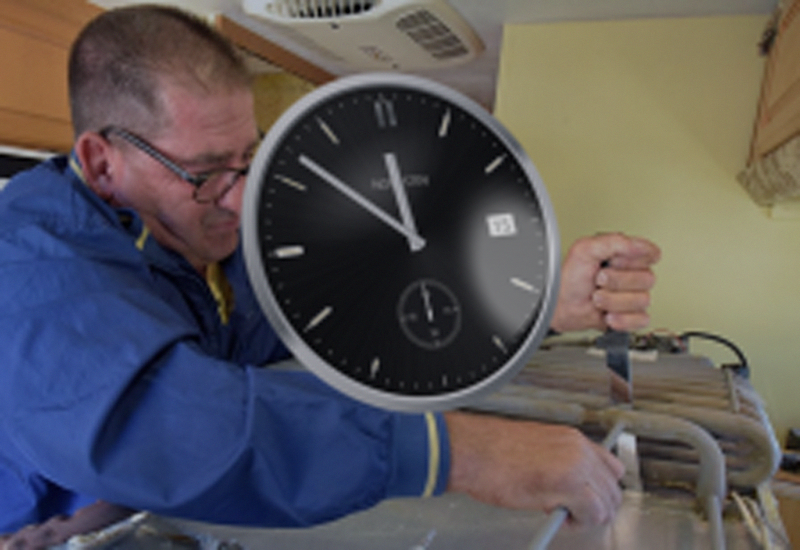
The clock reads 11:52
